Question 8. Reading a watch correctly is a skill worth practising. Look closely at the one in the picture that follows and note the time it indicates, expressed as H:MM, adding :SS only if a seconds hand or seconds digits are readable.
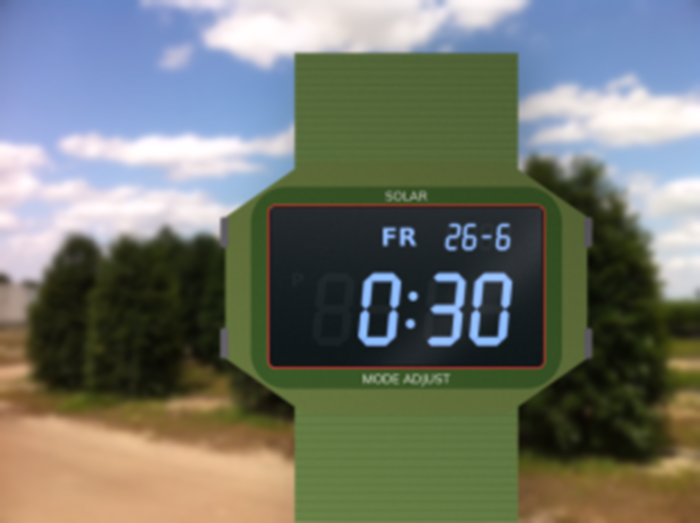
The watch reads 0:30
